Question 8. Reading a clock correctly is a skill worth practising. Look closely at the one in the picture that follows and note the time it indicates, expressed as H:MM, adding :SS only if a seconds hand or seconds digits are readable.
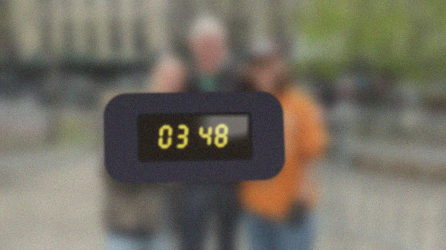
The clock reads 3:48
